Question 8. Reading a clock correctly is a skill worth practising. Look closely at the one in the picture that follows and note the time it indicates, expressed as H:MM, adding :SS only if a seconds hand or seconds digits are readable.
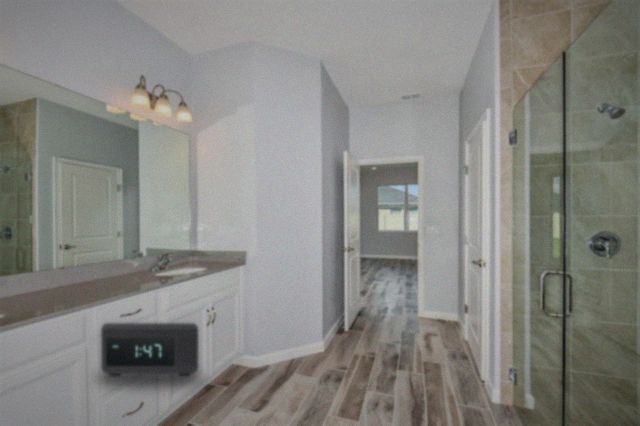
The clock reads 1:47
